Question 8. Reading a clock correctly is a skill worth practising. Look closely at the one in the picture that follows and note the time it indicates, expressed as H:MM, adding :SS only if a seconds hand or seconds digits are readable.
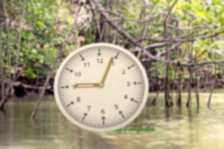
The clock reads 9:04
